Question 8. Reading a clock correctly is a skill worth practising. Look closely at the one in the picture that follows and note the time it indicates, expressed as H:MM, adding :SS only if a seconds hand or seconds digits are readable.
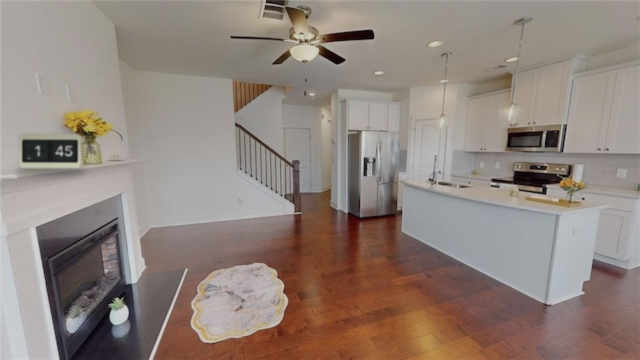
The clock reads 1:45
